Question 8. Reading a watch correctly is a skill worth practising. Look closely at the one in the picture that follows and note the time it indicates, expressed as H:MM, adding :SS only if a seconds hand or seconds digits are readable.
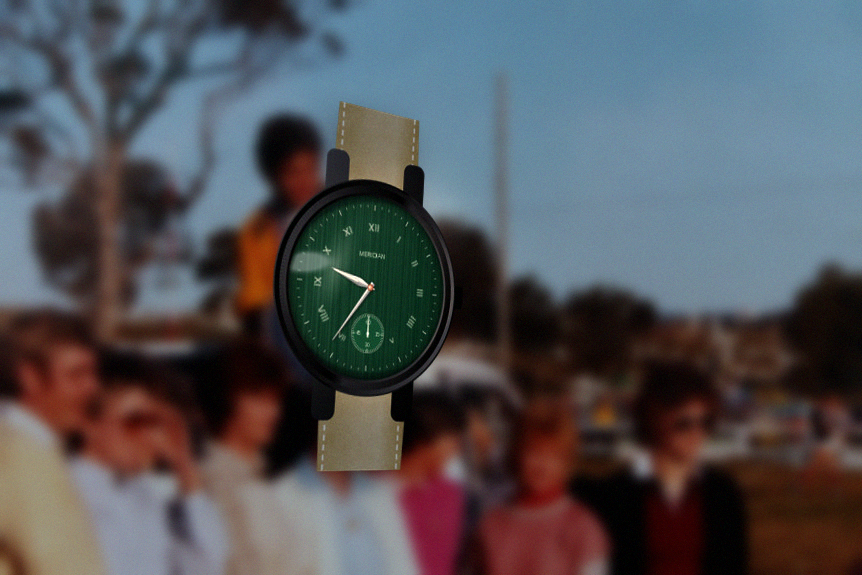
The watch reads 9:36
